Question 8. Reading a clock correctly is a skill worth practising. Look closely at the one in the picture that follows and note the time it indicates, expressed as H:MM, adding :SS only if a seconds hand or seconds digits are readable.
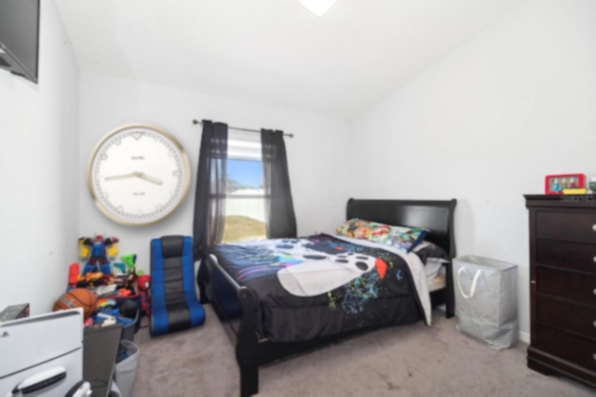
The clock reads 3:44
